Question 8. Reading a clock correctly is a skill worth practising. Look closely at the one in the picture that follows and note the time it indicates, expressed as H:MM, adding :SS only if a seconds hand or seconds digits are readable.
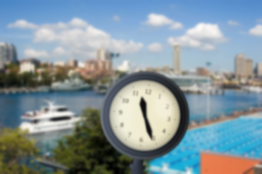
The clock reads 11:26
